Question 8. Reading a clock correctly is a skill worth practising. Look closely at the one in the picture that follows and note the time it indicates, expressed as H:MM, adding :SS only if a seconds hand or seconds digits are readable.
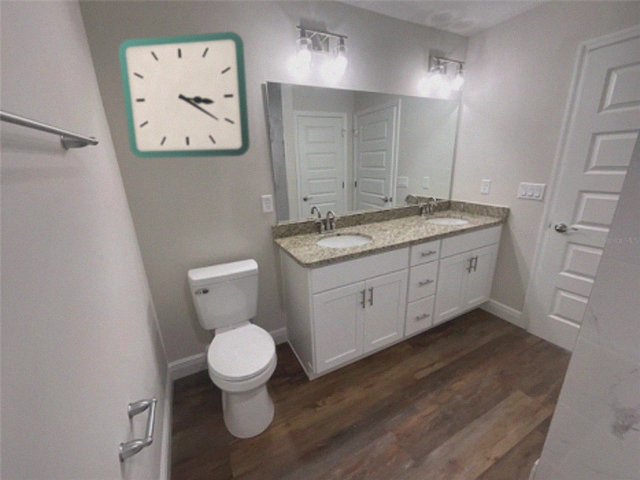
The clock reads 3:21
